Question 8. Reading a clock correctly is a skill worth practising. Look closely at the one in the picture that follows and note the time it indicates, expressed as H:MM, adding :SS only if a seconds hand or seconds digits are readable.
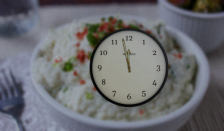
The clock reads 11:58
